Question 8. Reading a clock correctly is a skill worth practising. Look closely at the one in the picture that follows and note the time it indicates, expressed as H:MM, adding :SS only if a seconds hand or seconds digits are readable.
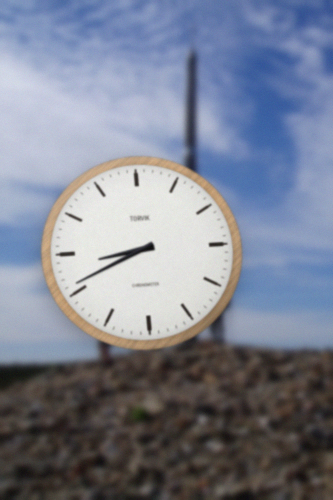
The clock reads 8:41
